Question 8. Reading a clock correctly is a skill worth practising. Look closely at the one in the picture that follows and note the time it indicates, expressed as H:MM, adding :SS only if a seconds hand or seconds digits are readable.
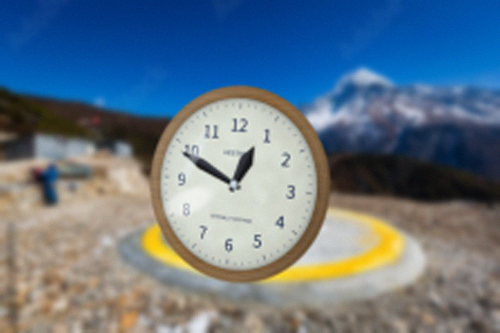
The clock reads 12:49
